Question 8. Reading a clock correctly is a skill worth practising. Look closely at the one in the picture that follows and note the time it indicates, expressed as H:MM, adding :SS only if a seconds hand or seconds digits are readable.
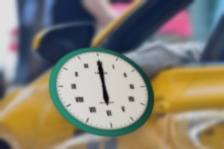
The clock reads 6:00
